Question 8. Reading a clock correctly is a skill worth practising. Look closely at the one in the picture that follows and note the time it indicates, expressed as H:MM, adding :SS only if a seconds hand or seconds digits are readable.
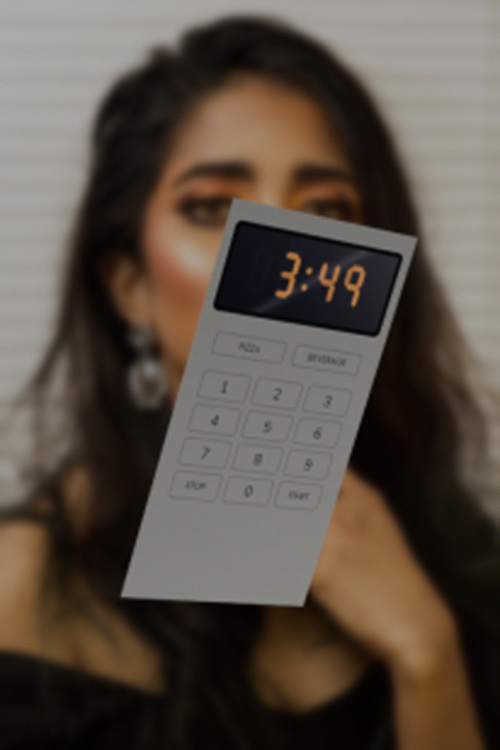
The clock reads 3:49
